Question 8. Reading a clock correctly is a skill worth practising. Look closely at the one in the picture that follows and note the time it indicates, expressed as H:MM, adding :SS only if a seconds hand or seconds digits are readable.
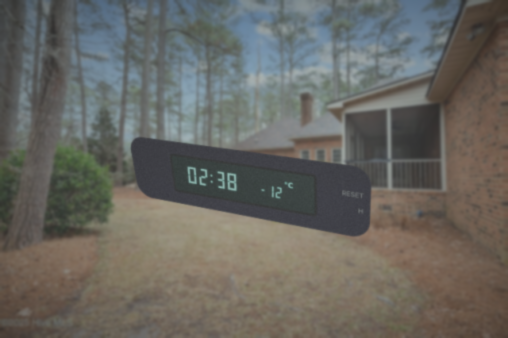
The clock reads 2:38
